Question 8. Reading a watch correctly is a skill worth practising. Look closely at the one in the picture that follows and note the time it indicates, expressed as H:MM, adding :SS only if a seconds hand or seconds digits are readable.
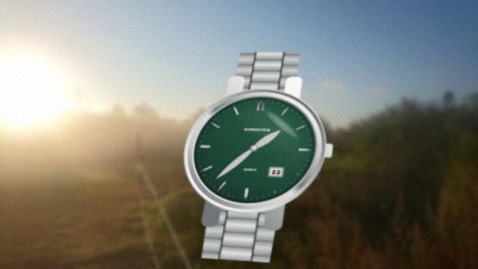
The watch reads 1:37
